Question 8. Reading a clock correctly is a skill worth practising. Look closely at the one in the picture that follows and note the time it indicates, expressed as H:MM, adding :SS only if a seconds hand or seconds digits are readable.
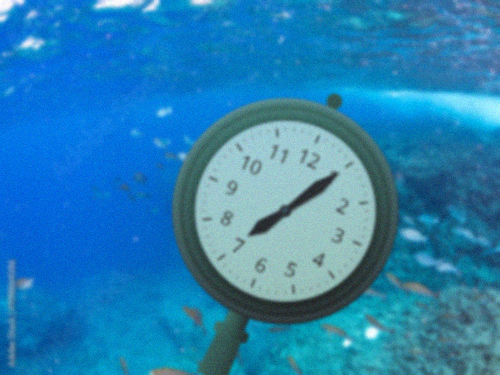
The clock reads 7:05
